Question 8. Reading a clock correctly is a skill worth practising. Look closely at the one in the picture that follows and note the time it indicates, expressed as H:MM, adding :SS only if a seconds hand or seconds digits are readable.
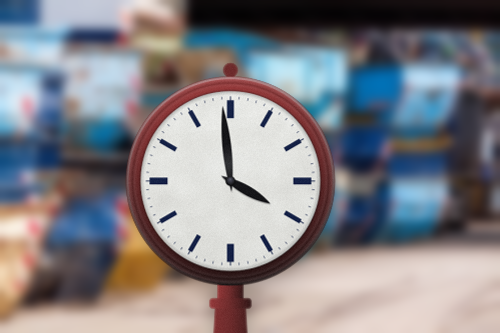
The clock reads 3:59
